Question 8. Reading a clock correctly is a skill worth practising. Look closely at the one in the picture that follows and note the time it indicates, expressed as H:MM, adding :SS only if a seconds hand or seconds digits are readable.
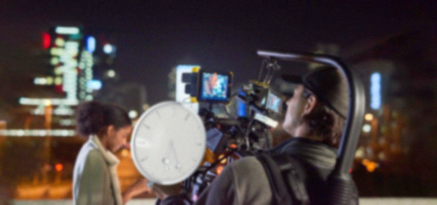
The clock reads 6:26
